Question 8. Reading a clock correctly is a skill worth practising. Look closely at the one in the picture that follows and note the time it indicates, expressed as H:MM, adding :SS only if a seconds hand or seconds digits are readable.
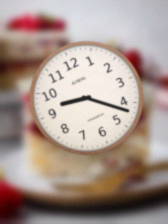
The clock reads 9:22
